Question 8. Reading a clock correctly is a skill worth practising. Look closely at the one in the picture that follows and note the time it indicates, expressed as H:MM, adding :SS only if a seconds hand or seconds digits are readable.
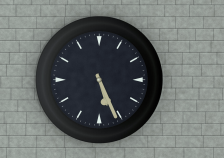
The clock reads 5:26
